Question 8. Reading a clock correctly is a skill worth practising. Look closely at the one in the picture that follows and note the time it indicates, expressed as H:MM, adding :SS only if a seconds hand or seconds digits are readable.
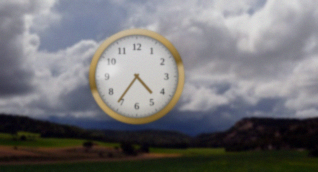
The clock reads 4:36
